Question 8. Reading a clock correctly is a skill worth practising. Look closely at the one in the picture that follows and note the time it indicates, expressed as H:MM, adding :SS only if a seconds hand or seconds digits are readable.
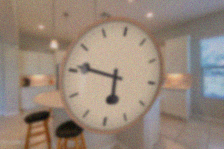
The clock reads 5:46
